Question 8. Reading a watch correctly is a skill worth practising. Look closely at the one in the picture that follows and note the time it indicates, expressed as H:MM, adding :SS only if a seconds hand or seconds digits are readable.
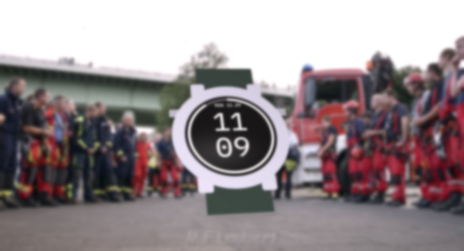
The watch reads 11:09
